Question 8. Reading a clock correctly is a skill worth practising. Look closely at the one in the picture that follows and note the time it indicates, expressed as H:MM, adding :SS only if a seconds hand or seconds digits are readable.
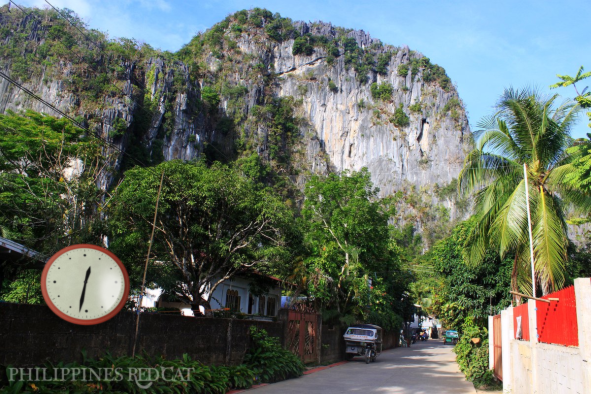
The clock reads 12:32
